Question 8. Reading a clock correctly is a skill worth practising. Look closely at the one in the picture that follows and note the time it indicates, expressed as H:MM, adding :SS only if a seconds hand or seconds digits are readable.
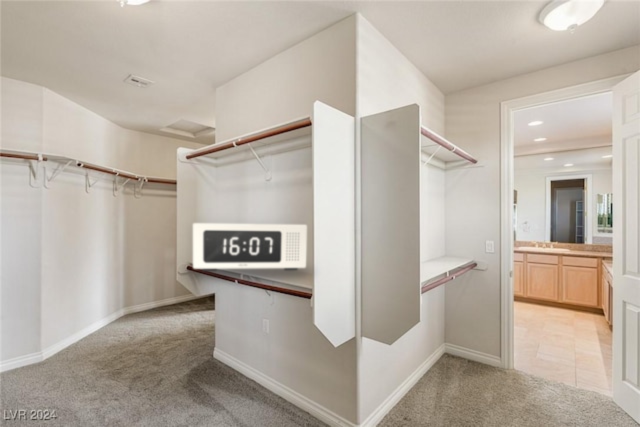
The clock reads 16:07
